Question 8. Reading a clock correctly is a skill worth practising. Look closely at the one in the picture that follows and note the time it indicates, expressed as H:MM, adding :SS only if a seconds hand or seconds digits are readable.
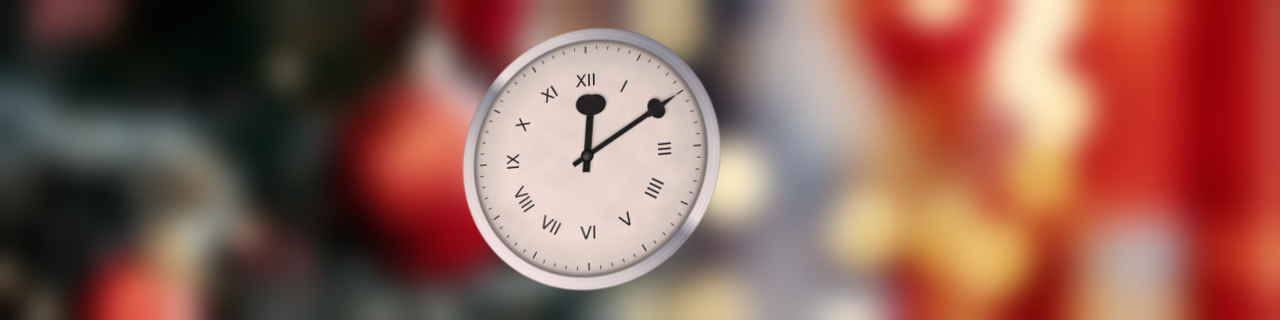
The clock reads 12:10
